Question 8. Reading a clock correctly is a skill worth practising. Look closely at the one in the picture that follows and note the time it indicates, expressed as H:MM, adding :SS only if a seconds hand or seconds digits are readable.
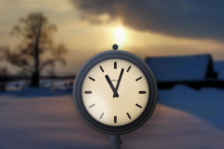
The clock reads 11:03
